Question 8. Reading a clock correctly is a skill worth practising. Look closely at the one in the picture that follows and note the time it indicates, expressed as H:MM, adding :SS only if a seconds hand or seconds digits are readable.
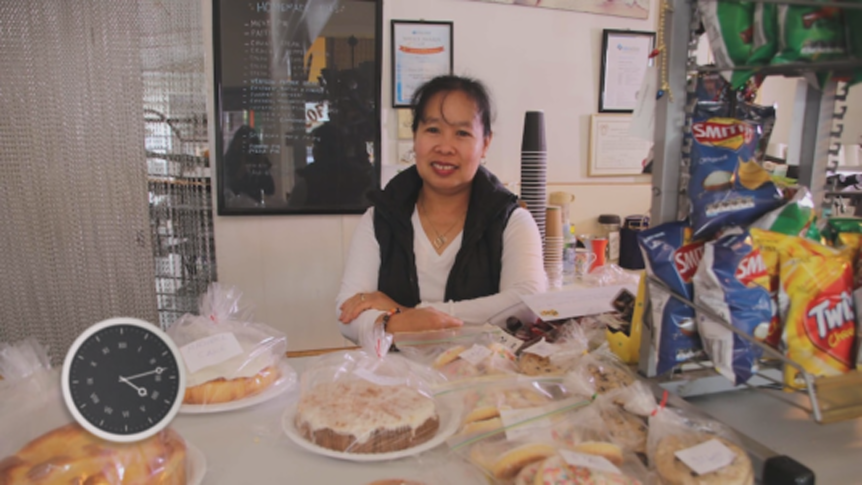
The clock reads 4:13
